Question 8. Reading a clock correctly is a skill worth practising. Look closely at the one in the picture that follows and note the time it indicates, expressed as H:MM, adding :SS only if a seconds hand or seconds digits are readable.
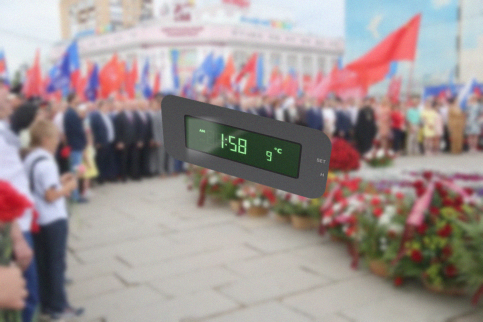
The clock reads 1:58
